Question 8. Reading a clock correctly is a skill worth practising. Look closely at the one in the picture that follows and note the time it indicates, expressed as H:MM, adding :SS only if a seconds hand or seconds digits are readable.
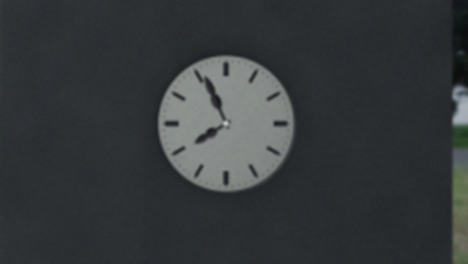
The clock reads 7:56
